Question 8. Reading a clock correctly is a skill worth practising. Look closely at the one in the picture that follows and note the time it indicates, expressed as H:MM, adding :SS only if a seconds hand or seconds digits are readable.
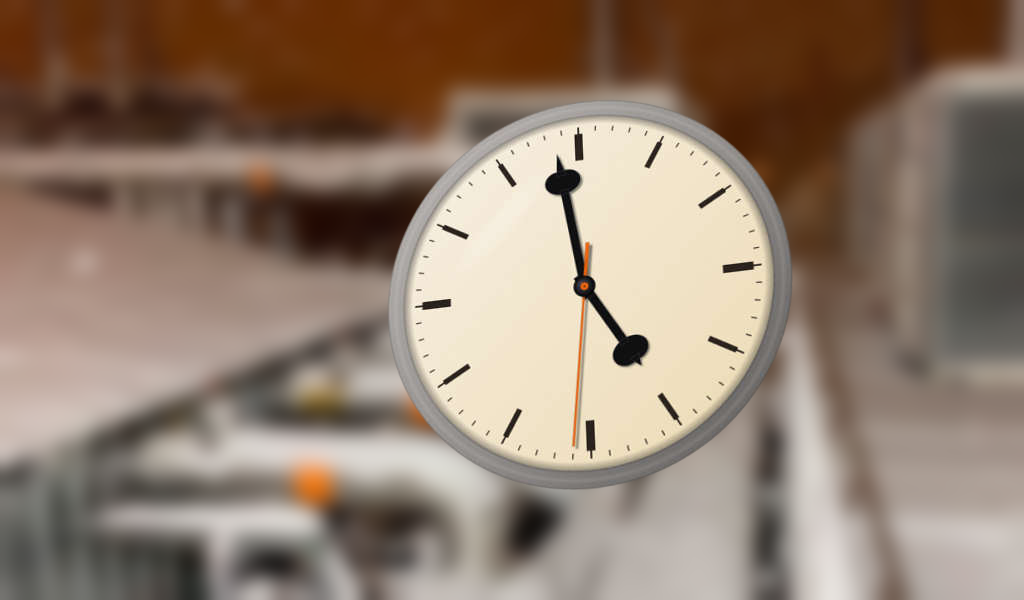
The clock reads 4:58:31
